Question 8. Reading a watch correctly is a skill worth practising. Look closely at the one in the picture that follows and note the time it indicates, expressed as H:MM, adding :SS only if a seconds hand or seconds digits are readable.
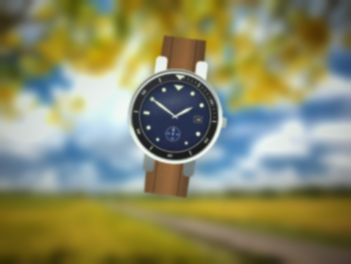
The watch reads 1:50
